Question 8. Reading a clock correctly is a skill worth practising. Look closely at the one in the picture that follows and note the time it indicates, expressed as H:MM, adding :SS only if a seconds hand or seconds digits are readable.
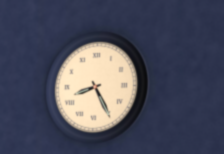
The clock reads 8:25
